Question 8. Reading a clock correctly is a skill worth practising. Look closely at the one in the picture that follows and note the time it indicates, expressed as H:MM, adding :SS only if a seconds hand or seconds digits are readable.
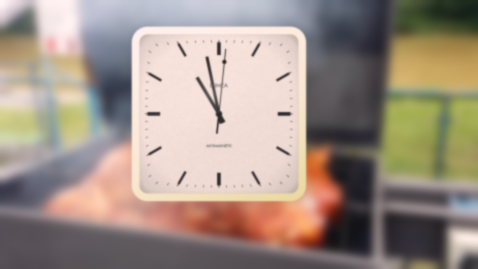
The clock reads 10:58:01
